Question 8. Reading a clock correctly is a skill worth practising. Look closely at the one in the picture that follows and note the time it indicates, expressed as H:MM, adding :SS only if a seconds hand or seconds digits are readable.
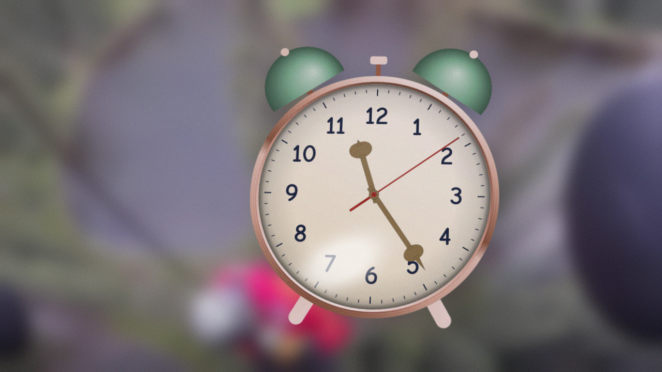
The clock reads 11:24:09
